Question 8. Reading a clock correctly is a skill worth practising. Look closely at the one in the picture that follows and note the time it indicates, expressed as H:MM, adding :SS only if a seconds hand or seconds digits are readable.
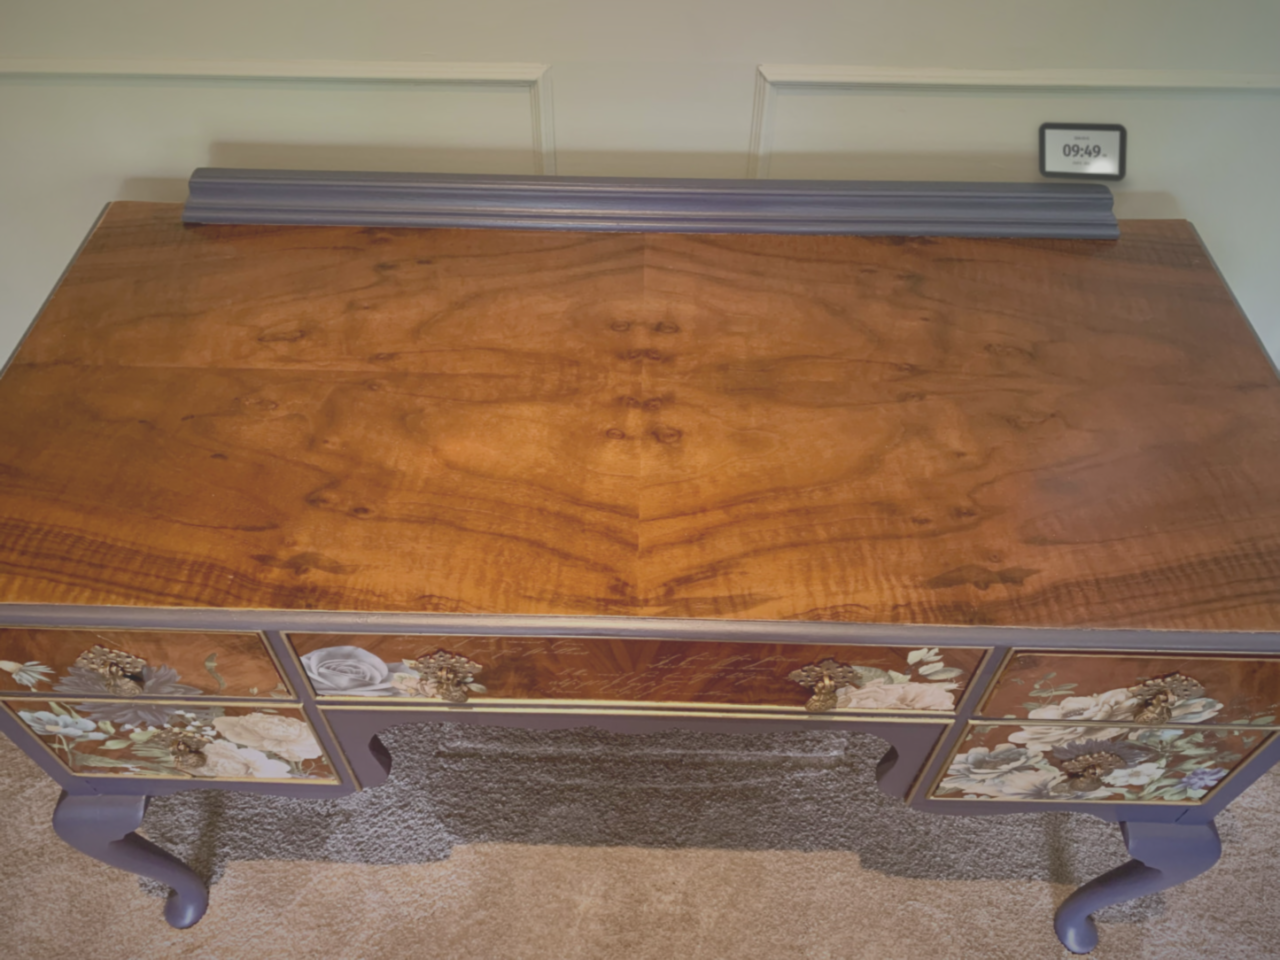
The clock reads 9:49
